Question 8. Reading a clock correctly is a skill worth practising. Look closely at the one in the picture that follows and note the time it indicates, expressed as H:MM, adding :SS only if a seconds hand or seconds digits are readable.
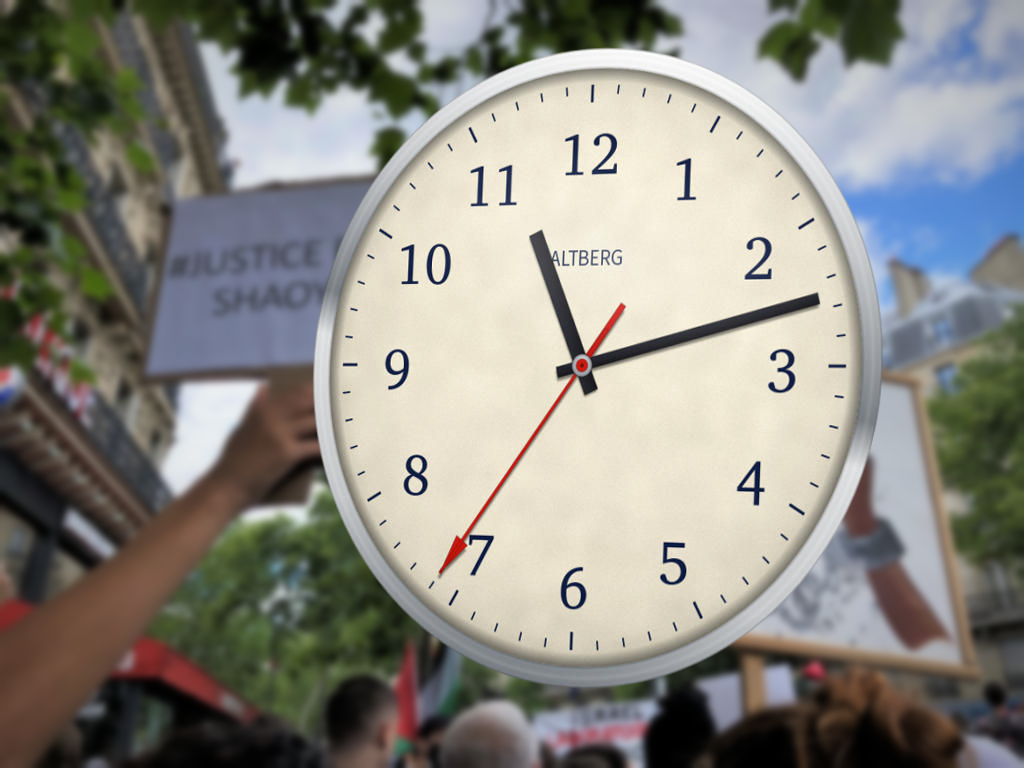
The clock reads 11:12:36
